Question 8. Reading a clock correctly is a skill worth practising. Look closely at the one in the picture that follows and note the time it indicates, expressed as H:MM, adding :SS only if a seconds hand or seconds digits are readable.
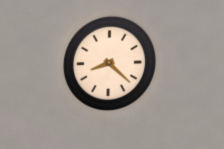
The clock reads 8:22
